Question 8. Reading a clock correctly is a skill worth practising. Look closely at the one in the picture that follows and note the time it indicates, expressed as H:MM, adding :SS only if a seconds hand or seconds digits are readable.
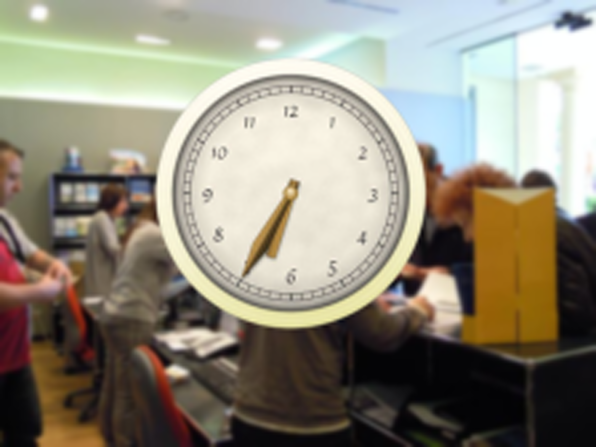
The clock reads 6:35
